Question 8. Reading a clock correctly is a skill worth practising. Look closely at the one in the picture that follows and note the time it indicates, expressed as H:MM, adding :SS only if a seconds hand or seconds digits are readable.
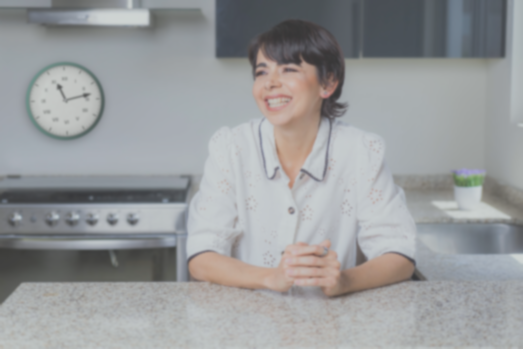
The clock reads 11:13
